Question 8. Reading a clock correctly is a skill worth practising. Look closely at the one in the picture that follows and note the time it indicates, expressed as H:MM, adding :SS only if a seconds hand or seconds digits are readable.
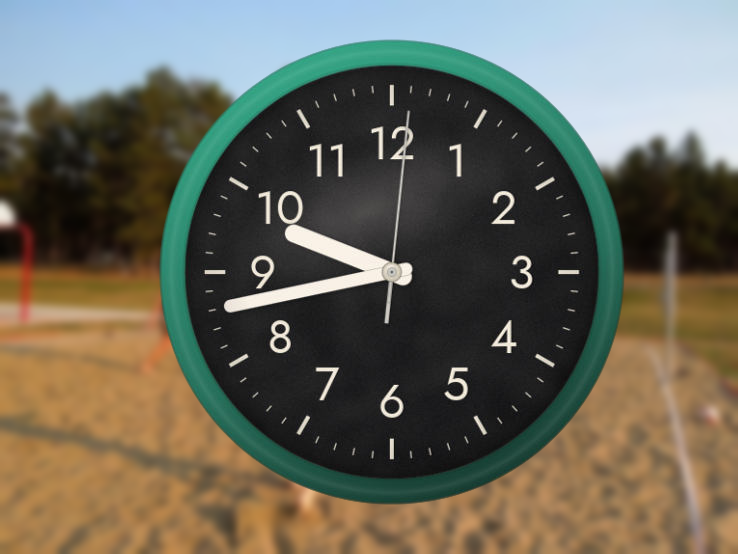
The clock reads 9:43:01
